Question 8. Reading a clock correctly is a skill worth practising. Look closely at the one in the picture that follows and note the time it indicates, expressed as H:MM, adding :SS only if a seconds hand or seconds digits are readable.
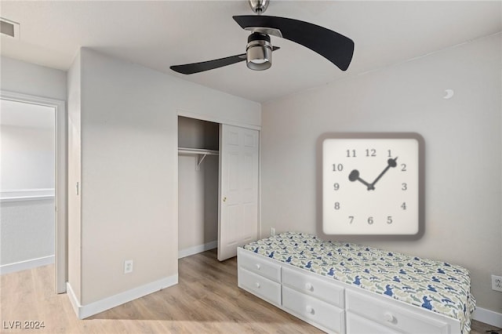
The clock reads 10:07
